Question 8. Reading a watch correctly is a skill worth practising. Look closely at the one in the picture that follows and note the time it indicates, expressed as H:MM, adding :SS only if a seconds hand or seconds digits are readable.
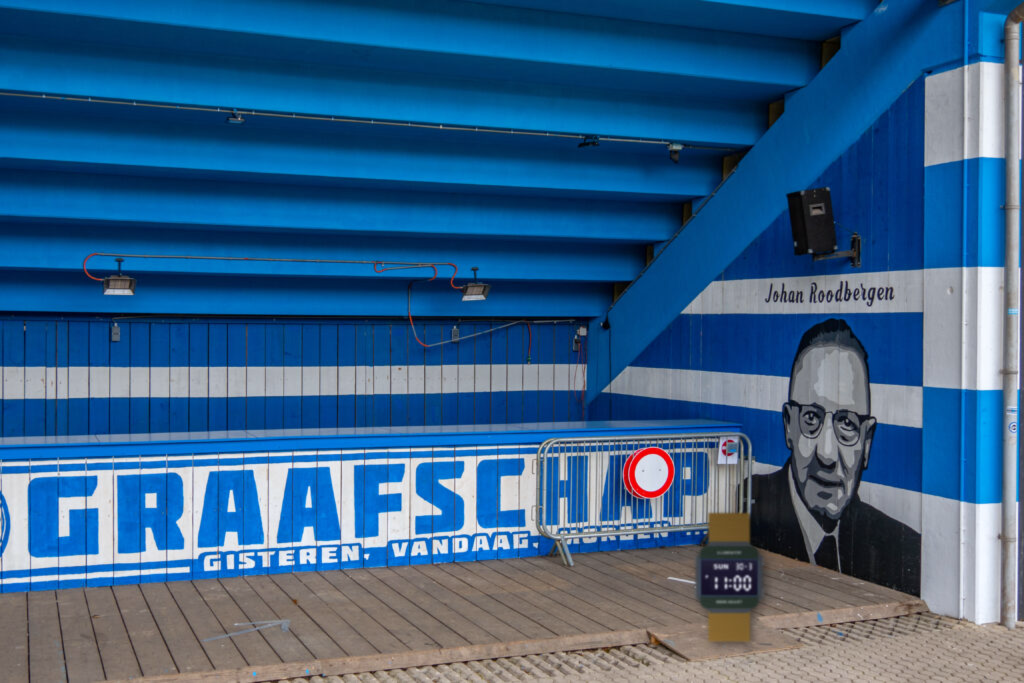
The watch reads 11:00
